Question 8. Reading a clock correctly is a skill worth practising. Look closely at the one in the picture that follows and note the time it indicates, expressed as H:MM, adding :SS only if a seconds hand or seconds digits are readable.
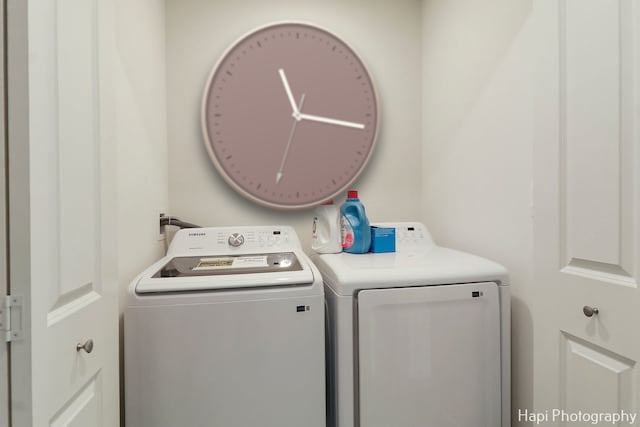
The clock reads 11:16:33
